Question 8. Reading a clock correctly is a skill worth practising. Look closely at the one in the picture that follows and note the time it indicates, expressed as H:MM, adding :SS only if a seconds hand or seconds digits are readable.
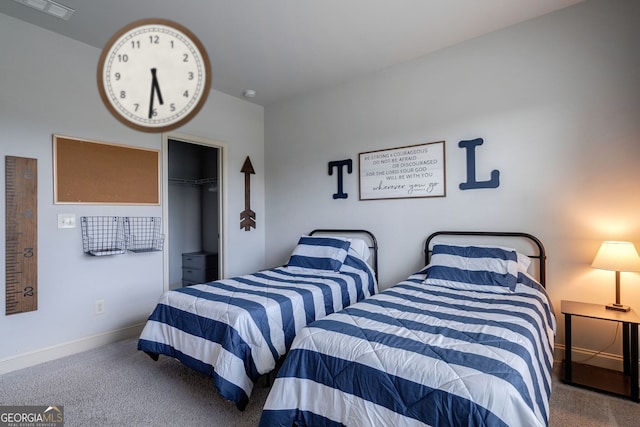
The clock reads 5:31
